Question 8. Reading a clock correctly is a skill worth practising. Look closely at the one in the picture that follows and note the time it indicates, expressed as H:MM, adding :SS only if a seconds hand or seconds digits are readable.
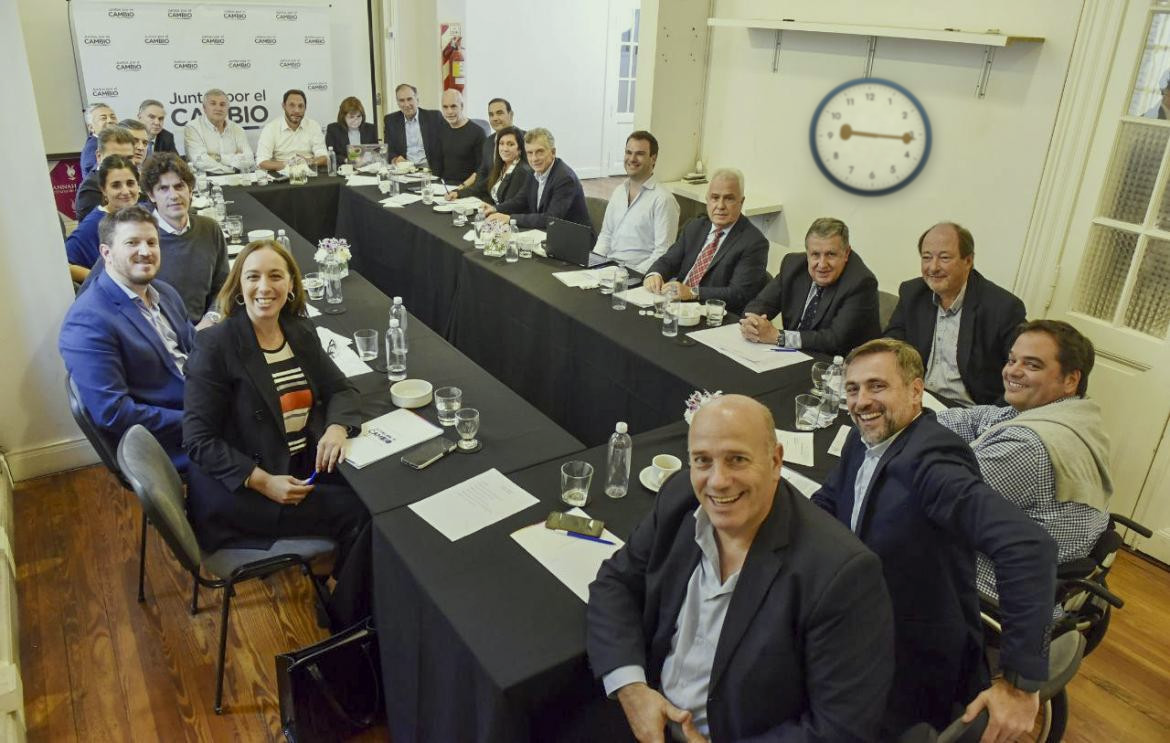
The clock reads 9:16
